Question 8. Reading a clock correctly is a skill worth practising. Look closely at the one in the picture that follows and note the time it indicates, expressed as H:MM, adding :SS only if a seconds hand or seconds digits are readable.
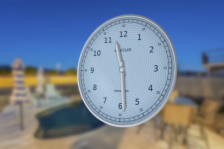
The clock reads 11:29
